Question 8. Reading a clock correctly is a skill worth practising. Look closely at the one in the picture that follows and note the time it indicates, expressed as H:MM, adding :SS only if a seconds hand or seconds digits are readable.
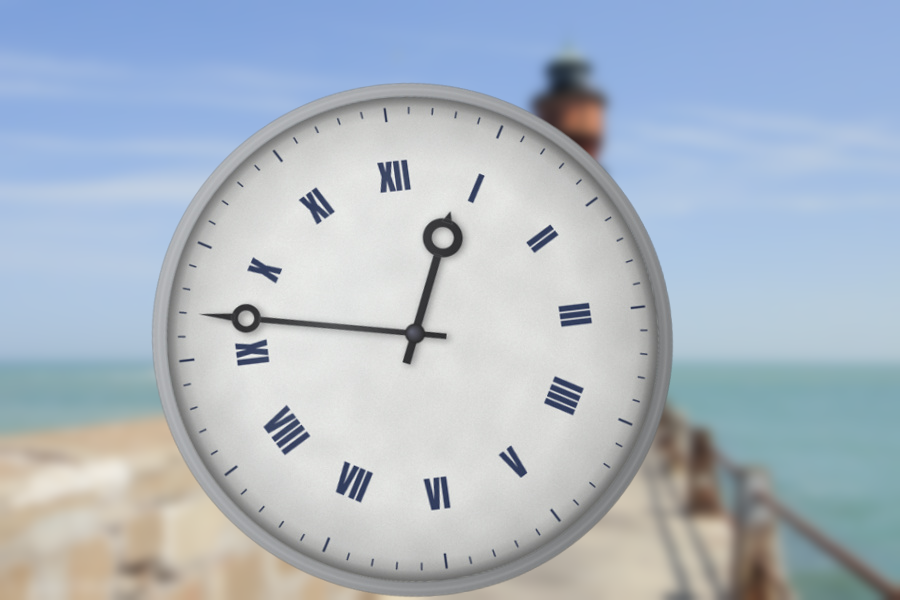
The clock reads 12:47
